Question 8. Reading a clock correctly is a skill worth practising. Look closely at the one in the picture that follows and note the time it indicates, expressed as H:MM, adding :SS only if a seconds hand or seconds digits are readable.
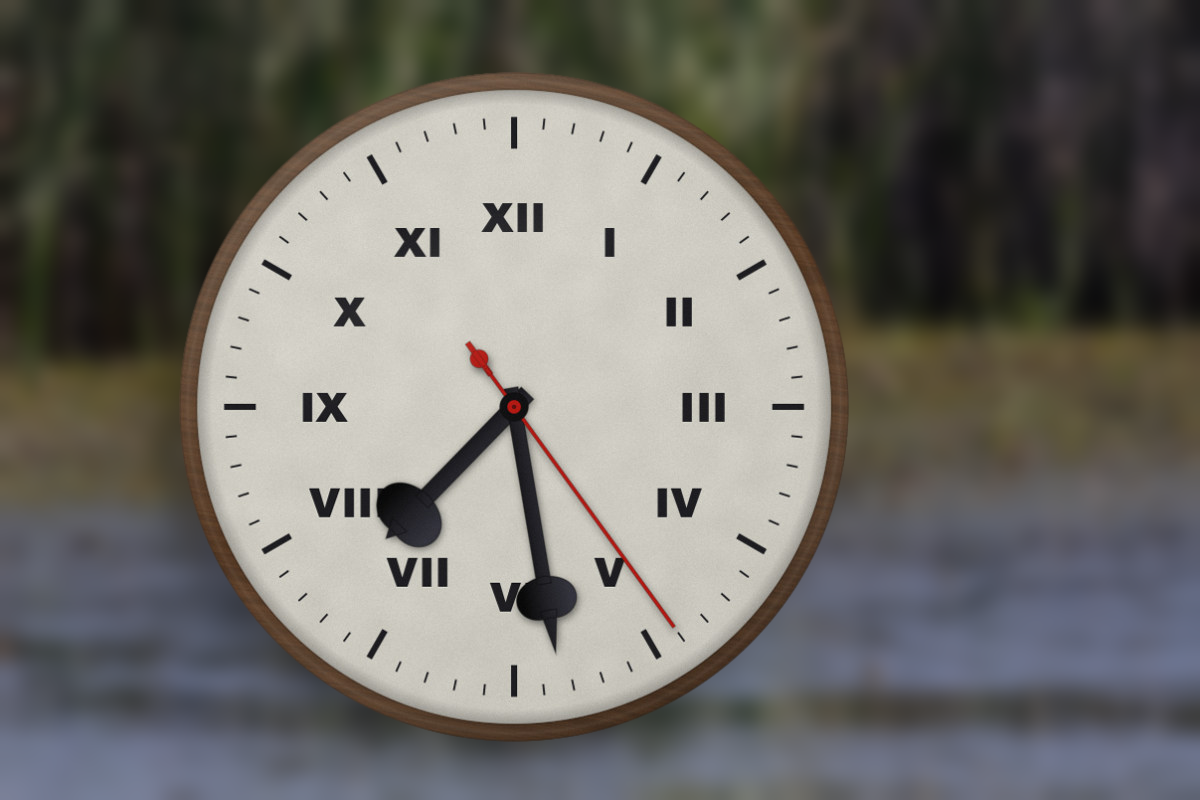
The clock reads 7:28:24
